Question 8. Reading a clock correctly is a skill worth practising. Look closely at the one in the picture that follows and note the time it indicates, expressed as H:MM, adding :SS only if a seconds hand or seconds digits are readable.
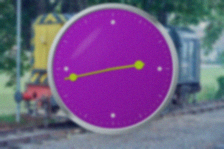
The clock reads 2:43
